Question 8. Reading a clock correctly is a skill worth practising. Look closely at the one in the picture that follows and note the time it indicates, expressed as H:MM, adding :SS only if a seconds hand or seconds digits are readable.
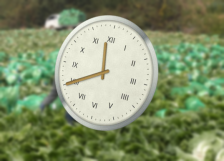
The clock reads 11:40
